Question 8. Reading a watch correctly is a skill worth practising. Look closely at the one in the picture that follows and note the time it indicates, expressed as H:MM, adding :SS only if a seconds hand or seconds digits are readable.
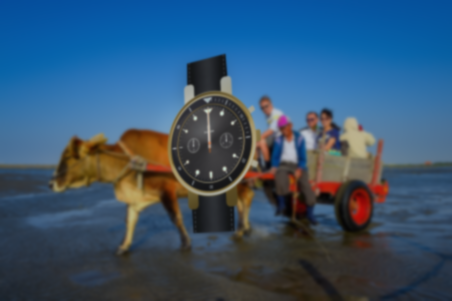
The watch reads 12:00
